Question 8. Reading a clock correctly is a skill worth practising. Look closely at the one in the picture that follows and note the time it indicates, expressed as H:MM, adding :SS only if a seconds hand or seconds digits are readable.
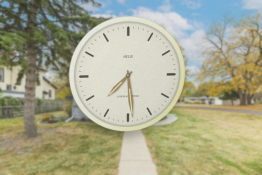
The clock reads 7:29
